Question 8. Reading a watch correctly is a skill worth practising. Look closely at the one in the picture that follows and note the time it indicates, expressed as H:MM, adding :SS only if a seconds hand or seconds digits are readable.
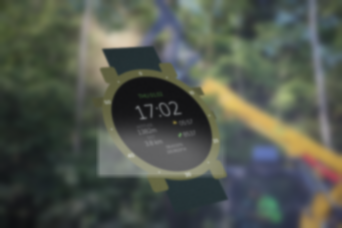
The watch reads 17:02
